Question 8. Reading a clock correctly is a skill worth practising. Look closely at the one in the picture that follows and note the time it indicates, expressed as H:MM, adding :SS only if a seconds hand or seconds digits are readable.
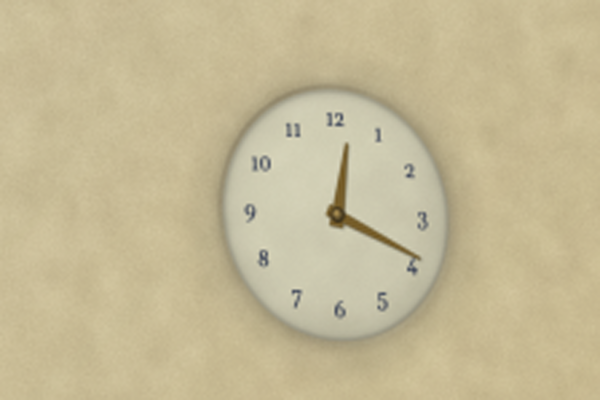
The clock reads 12:19
